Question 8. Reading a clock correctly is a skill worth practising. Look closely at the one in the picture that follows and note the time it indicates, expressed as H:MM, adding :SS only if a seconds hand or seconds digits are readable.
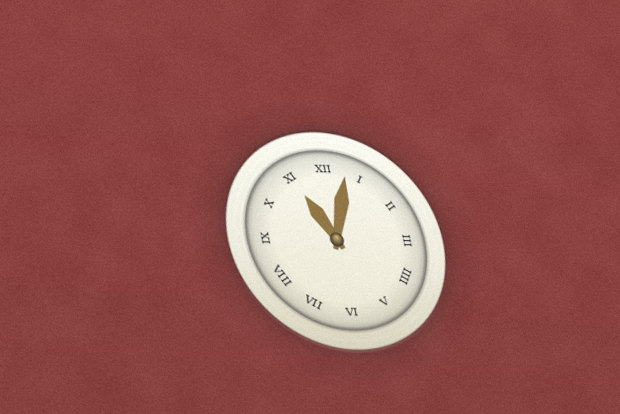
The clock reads 11:03
